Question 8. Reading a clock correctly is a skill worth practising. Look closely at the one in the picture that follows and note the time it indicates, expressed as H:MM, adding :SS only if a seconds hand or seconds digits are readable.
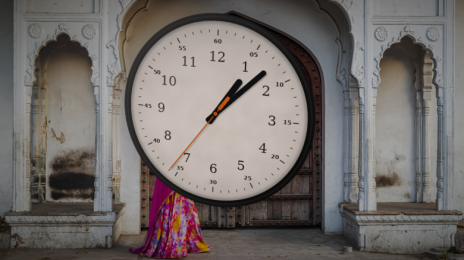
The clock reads 1:07:36
